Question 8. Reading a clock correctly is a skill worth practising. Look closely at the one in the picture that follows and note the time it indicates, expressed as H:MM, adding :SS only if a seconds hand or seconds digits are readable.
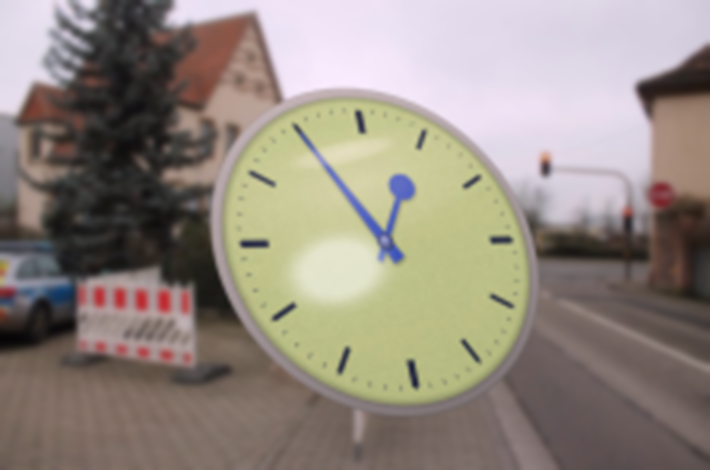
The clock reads 12:55
